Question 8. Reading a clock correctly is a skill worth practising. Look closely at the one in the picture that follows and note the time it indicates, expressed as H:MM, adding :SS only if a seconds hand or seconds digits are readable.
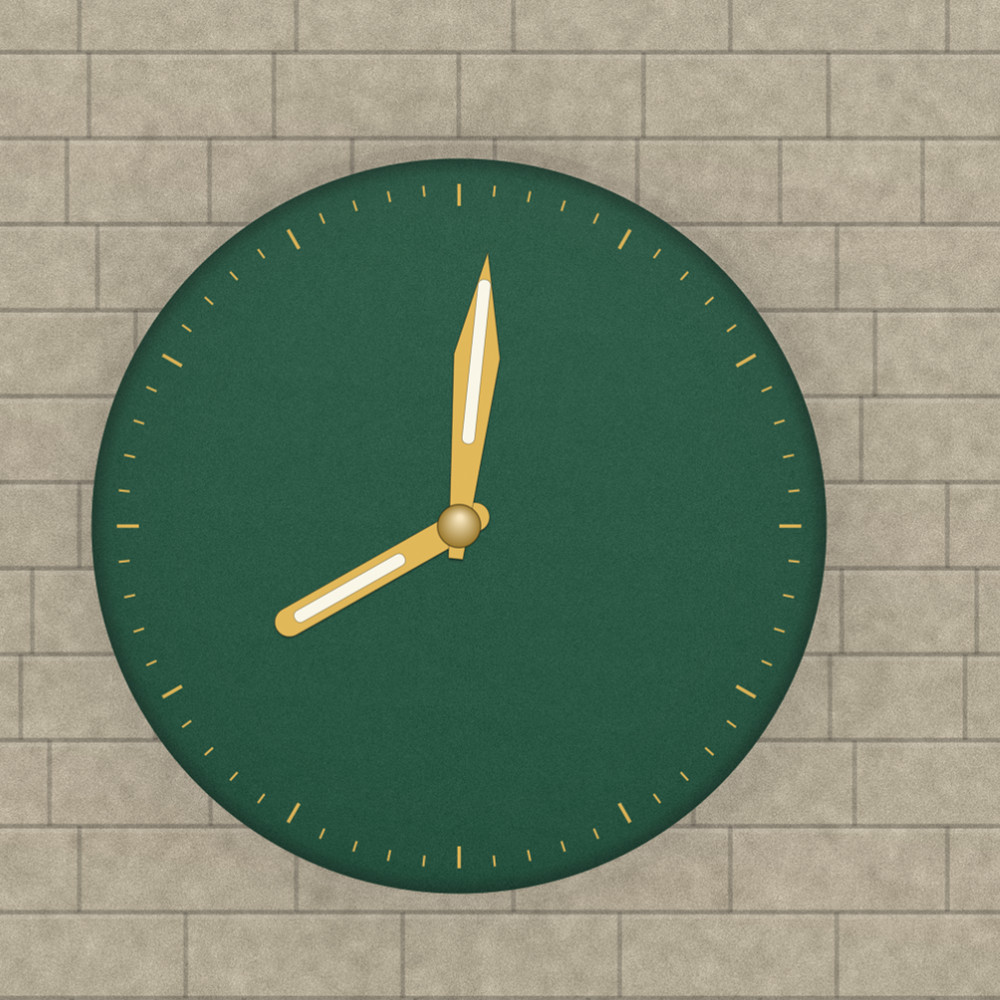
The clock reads 8:01
